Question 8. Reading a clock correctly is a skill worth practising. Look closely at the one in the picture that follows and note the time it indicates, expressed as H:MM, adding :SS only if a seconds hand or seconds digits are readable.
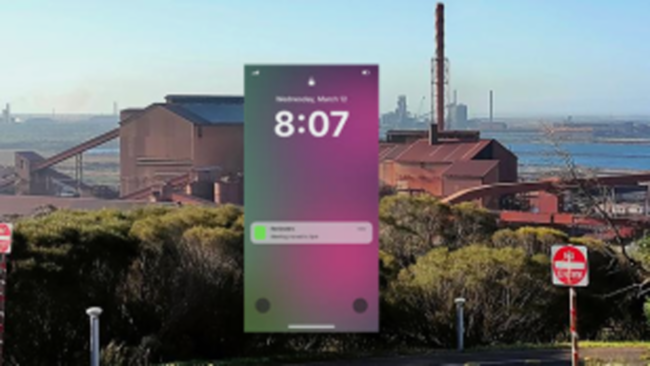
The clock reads 8:07
